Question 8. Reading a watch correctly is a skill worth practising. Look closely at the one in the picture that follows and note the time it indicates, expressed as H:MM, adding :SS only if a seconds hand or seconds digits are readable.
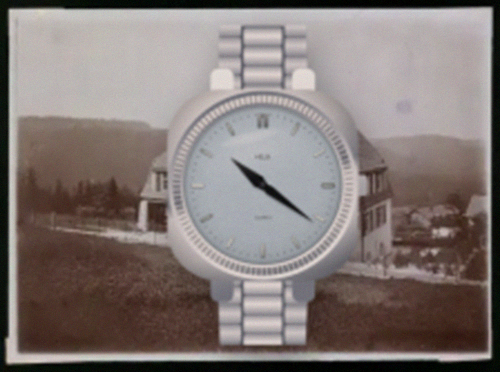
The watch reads 10:21
